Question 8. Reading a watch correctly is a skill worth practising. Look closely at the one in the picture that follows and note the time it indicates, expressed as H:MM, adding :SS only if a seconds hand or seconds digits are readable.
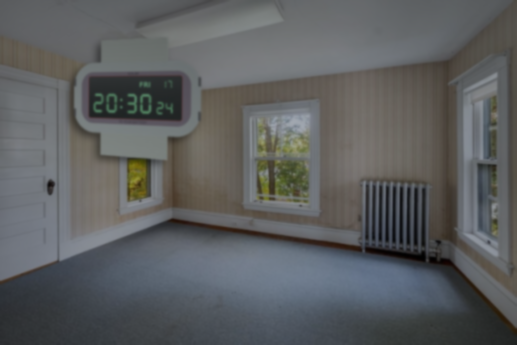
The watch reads 20:30:24
